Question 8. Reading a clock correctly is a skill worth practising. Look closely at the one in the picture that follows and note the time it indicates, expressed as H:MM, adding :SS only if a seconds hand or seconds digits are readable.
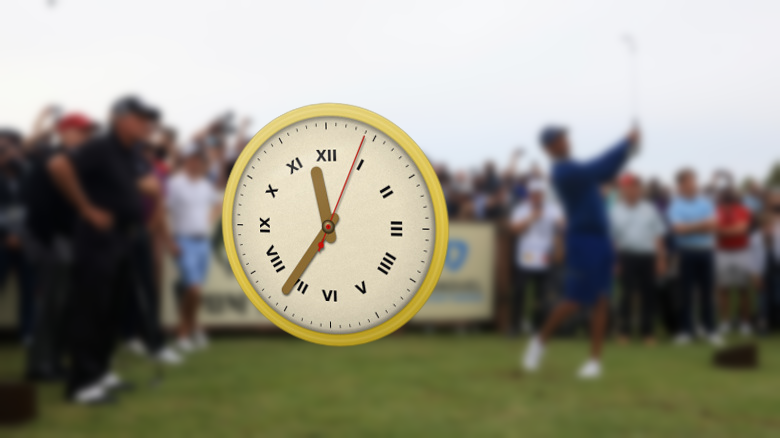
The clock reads 11:36:04
